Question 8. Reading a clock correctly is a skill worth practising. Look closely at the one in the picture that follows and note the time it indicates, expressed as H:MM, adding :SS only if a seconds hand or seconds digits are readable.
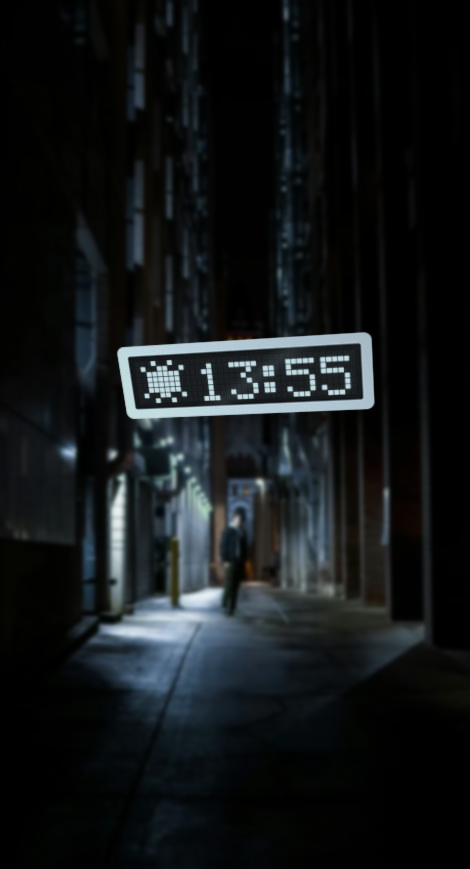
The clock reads 13:55
